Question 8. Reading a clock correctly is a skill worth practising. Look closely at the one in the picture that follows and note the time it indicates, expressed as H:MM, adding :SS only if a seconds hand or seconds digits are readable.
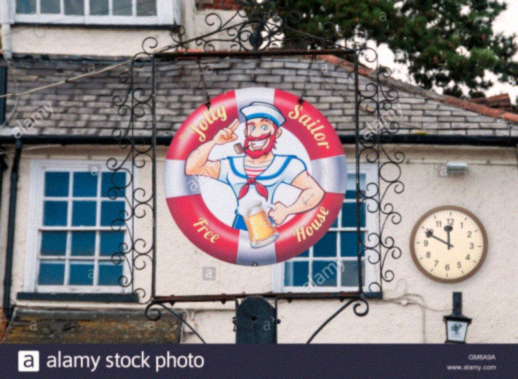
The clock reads 11:49
